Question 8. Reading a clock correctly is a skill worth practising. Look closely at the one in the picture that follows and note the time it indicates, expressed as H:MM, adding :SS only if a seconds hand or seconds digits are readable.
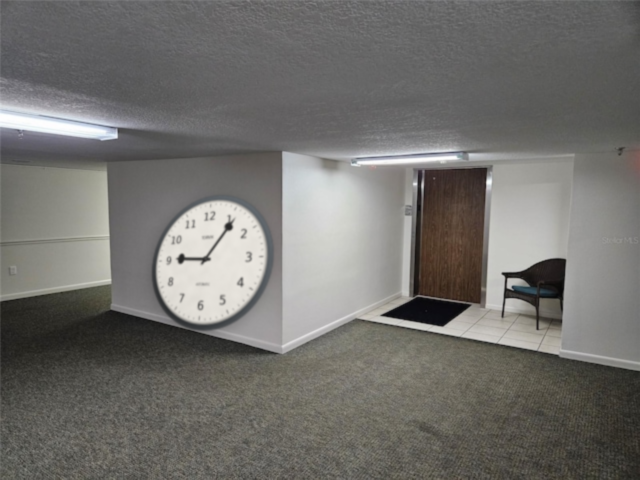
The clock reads 9:06
